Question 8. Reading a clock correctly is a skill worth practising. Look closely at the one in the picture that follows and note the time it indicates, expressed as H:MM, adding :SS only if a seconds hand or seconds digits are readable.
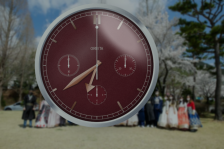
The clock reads 6:39
